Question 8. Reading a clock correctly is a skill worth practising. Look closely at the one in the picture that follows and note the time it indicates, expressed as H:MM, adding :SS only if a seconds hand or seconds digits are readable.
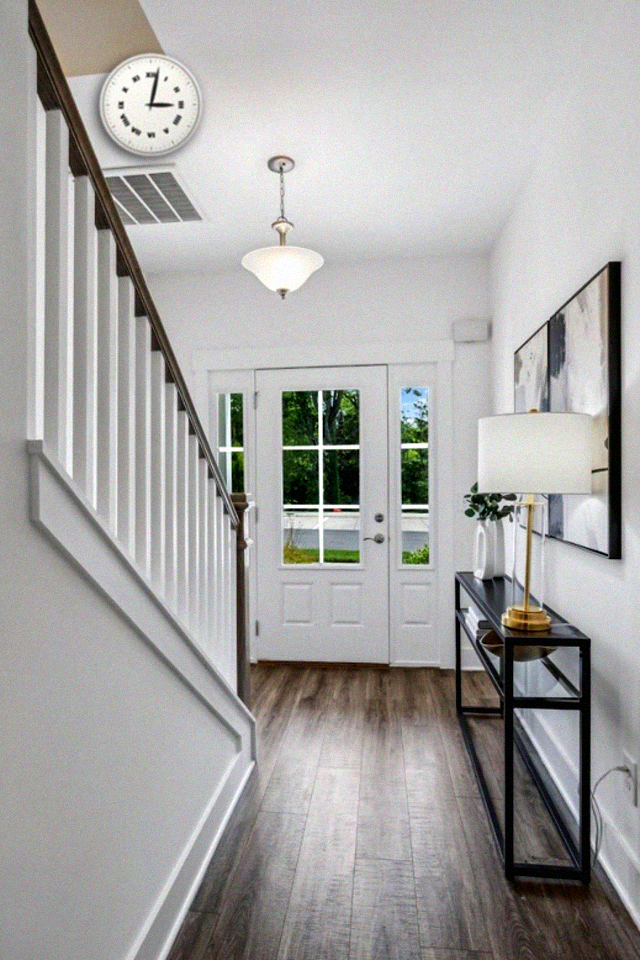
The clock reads 3:02
